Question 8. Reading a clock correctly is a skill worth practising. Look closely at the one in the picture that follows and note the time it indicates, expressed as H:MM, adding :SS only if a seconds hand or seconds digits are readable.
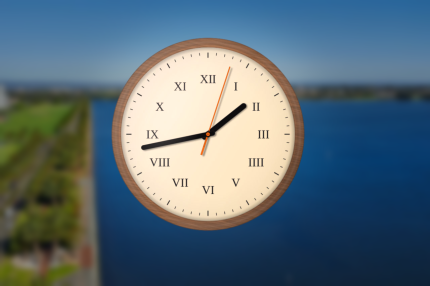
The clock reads 1:43:03
